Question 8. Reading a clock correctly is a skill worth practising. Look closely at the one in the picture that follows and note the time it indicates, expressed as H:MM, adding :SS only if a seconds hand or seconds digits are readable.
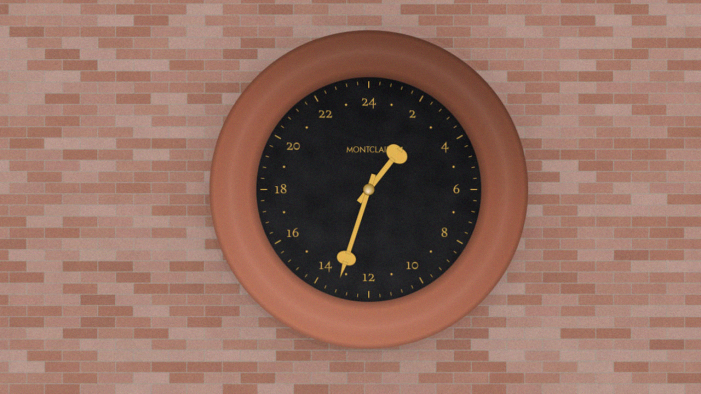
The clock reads 2:33
